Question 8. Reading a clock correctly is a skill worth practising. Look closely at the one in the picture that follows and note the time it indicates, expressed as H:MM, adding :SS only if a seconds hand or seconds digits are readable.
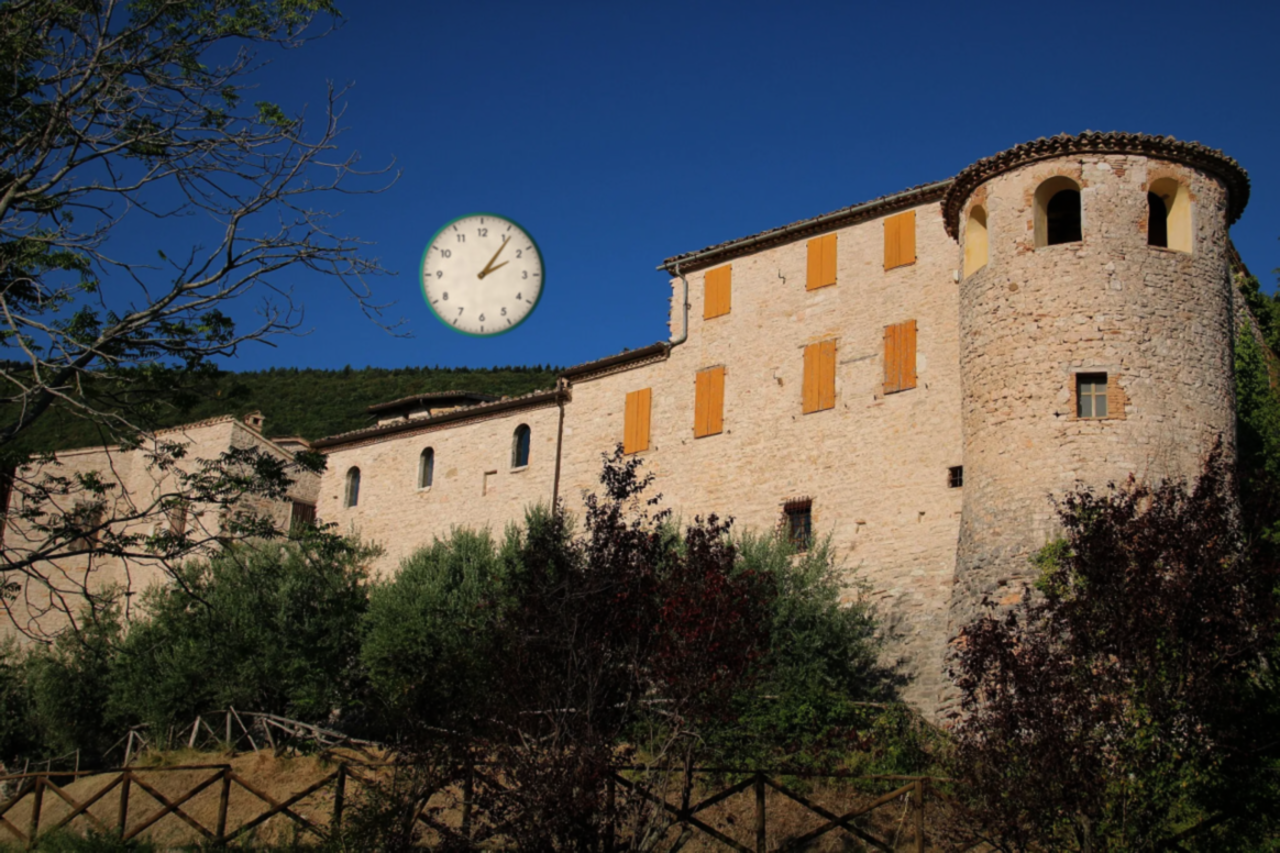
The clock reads 2:06
